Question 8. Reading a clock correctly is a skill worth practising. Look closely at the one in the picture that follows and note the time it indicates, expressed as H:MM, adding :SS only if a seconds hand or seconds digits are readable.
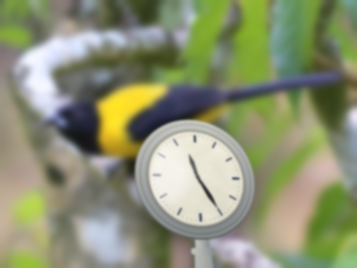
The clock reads 11:25
